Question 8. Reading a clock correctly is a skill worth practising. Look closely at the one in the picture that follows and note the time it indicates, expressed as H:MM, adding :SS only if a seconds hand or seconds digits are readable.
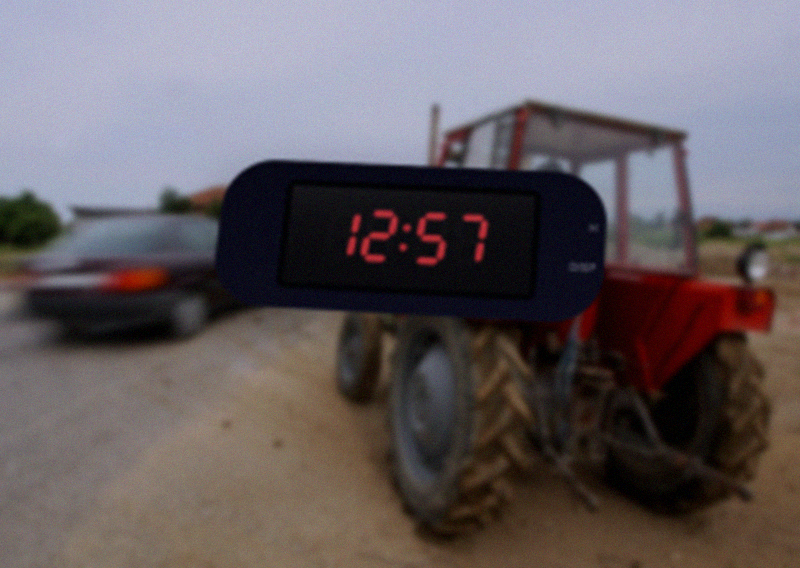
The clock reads 12:57
